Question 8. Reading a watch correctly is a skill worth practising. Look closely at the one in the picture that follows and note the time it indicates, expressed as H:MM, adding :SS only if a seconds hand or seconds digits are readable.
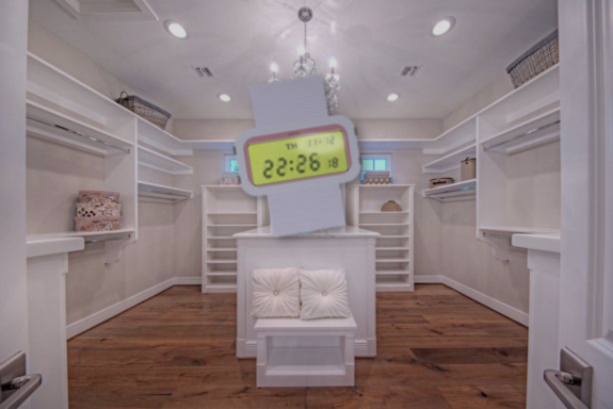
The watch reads 22:26
